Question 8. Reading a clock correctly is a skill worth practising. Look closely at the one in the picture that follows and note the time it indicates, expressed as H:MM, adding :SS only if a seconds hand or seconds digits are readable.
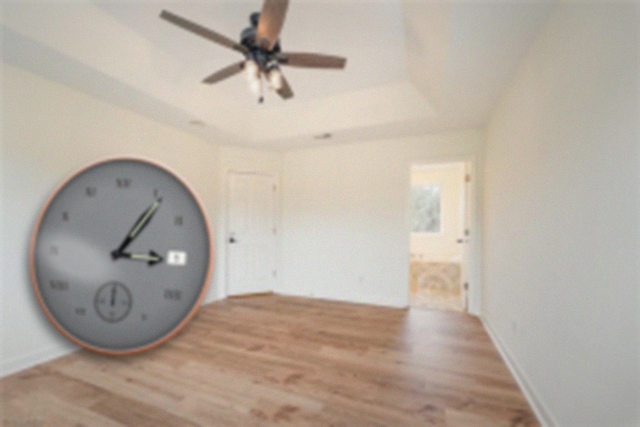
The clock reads 3:06
